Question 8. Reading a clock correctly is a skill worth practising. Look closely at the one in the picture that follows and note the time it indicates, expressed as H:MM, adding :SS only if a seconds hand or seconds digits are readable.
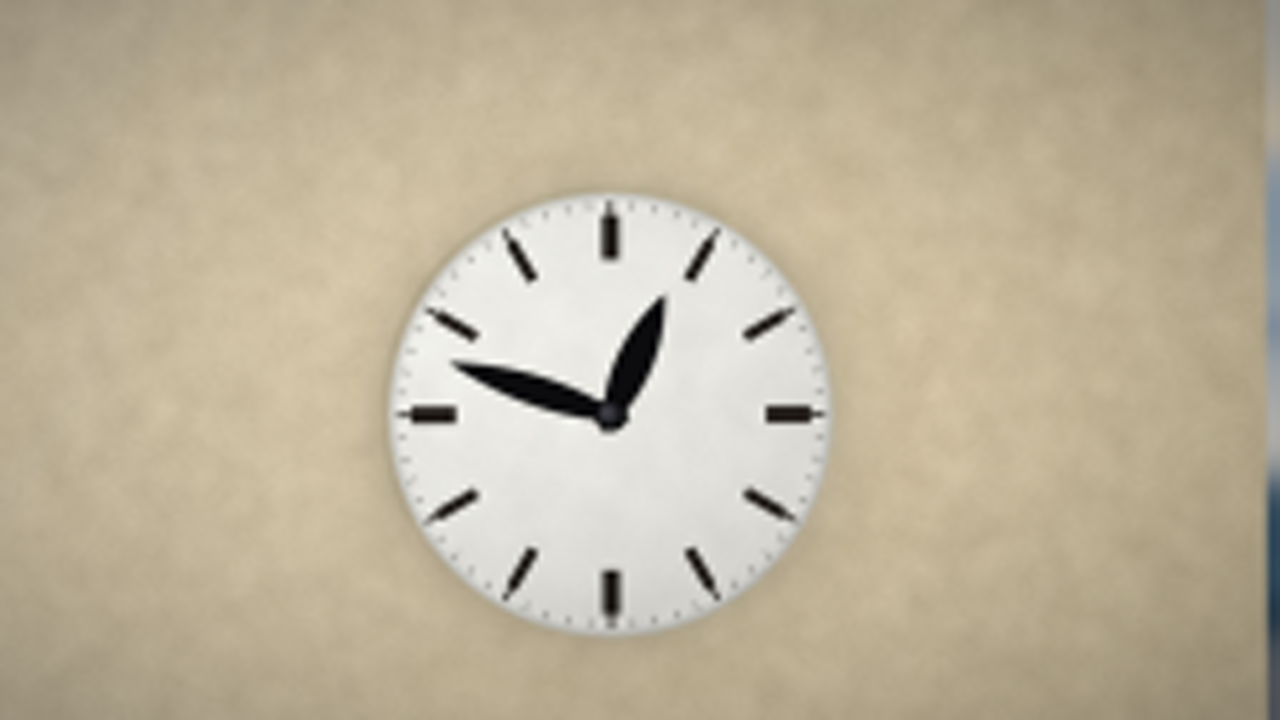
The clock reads 12:48
